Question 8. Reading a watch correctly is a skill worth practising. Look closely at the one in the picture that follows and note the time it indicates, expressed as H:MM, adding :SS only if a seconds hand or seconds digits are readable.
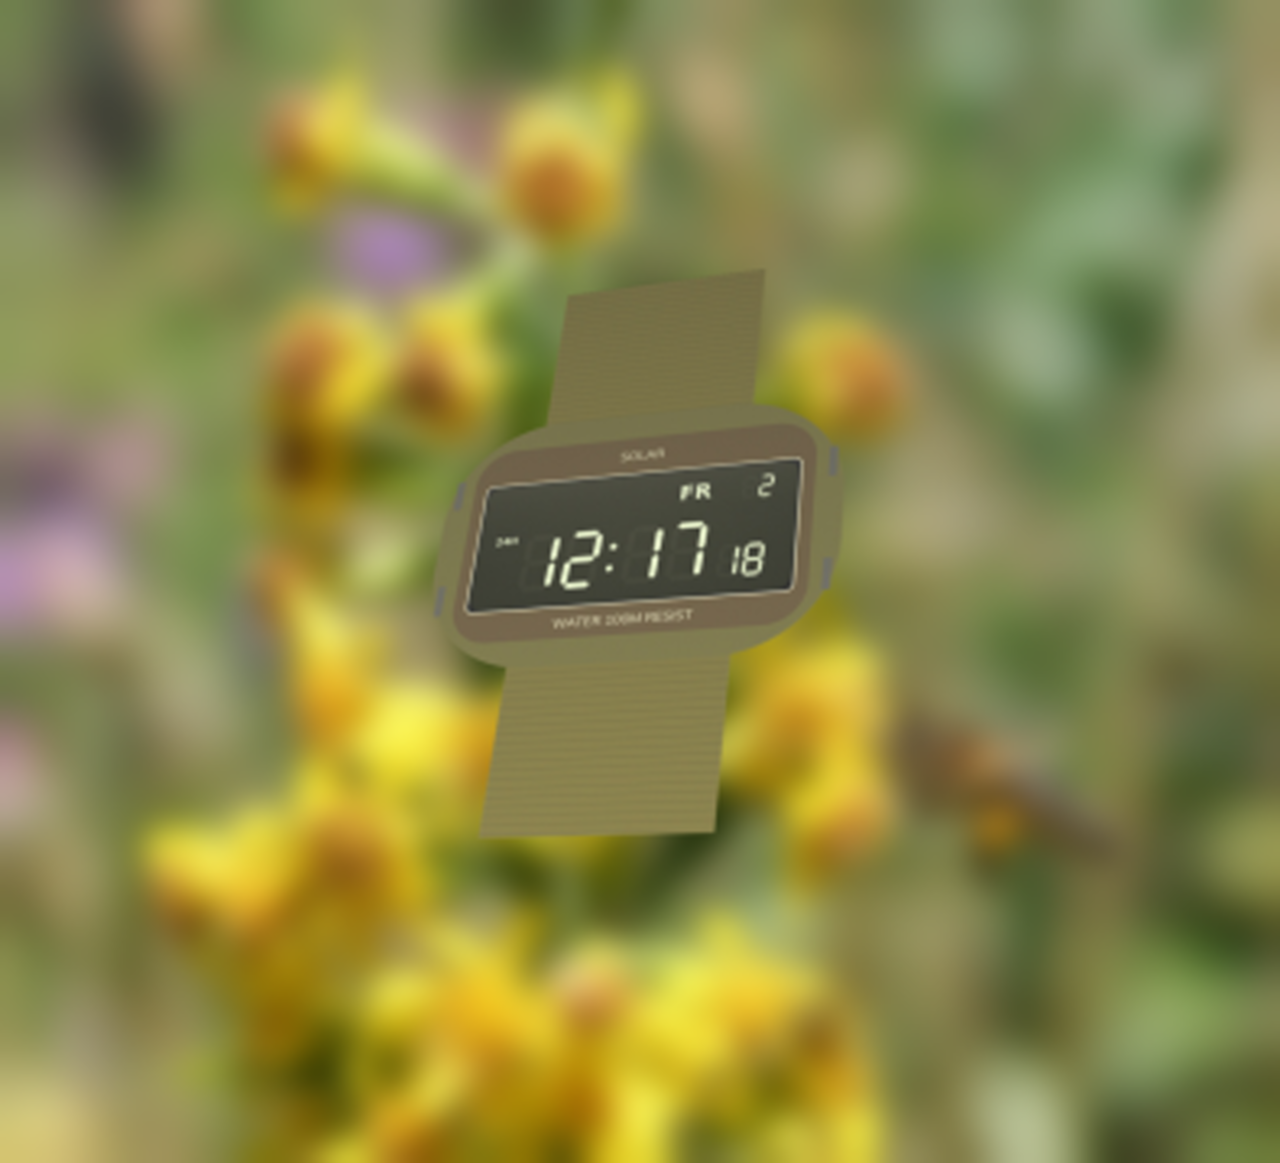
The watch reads 12:17:18
